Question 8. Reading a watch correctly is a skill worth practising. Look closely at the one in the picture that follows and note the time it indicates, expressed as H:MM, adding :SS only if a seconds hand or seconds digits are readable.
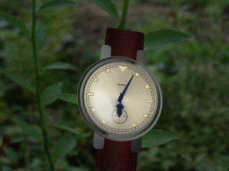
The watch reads 6:04
